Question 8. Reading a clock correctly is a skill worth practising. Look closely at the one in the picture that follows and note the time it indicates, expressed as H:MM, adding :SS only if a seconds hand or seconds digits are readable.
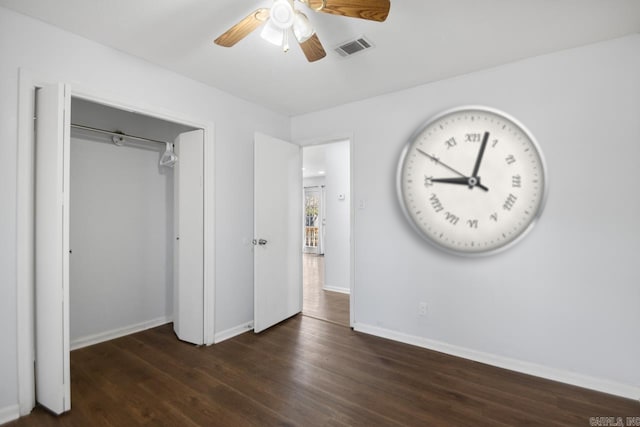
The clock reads 9:02:50
